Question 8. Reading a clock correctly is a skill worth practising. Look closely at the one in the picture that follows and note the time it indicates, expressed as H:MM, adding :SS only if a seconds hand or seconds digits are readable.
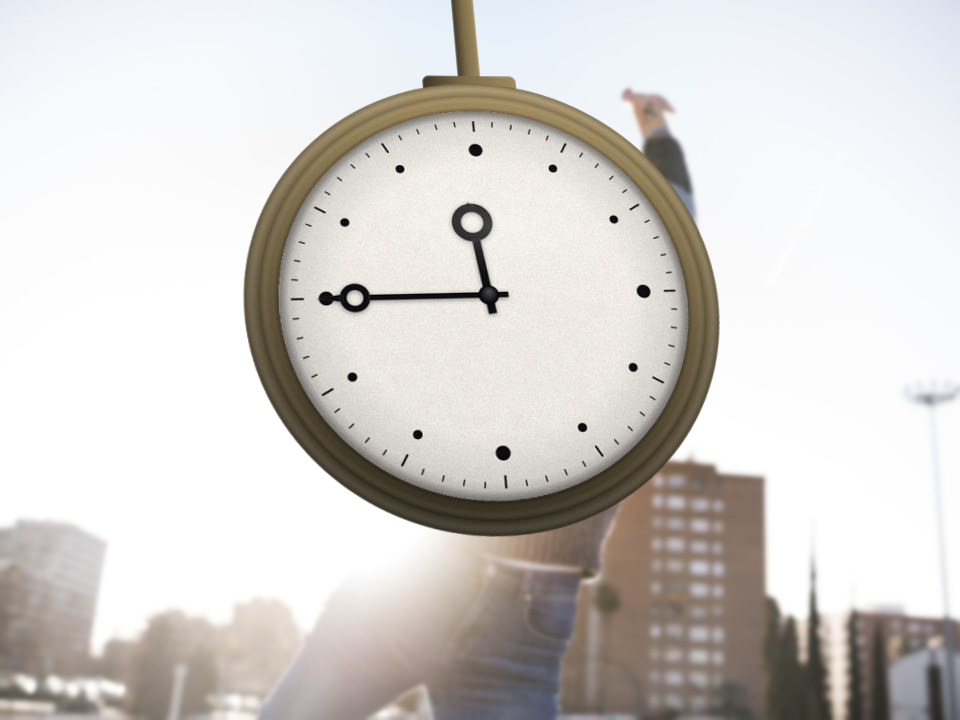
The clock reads 11:45
